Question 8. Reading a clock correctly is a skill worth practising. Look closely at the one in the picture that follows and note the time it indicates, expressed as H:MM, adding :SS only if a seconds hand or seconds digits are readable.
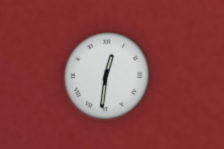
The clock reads 12:31
